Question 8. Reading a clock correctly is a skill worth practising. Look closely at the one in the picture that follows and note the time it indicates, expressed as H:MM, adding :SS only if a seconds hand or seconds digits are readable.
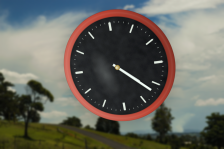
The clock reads 4:22
